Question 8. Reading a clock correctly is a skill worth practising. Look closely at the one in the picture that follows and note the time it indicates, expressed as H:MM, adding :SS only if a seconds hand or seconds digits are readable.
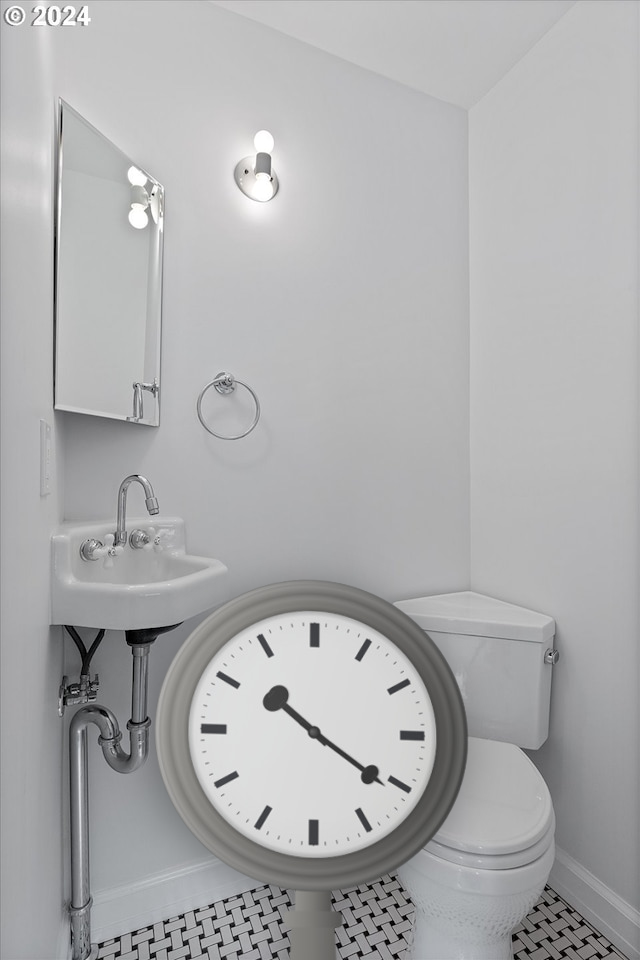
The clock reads 10:21
